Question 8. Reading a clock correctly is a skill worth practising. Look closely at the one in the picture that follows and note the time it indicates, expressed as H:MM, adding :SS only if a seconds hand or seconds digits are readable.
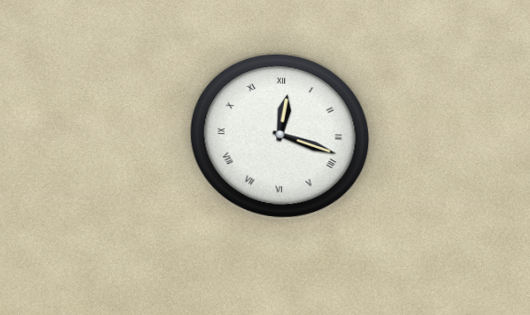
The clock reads 12:18
